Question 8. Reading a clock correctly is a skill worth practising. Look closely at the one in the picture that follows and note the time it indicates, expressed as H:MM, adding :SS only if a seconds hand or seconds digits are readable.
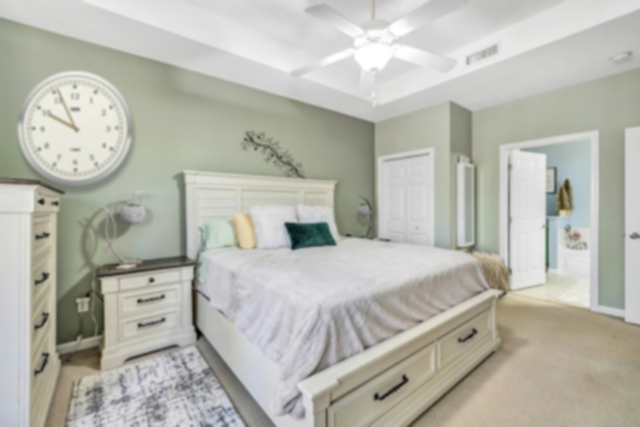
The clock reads 9:56
